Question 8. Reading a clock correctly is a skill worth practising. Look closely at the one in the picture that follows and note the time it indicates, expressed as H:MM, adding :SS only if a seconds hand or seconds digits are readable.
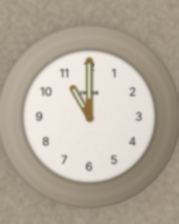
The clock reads 11:00
